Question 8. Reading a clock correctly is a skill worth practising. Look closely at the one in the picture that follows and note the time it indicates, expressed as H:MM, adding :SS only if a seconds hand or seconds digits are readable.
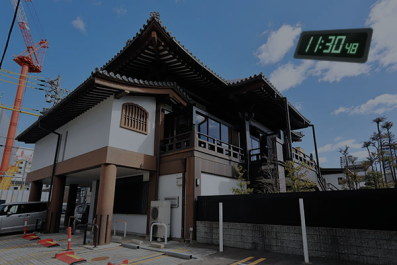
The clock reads 11:30:48
